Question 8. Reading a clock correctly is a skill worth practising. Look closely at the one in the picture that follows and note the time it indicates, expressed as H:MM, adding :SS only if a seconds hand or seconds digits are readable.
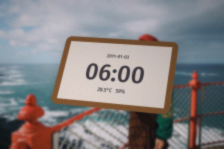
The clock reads 6:00
